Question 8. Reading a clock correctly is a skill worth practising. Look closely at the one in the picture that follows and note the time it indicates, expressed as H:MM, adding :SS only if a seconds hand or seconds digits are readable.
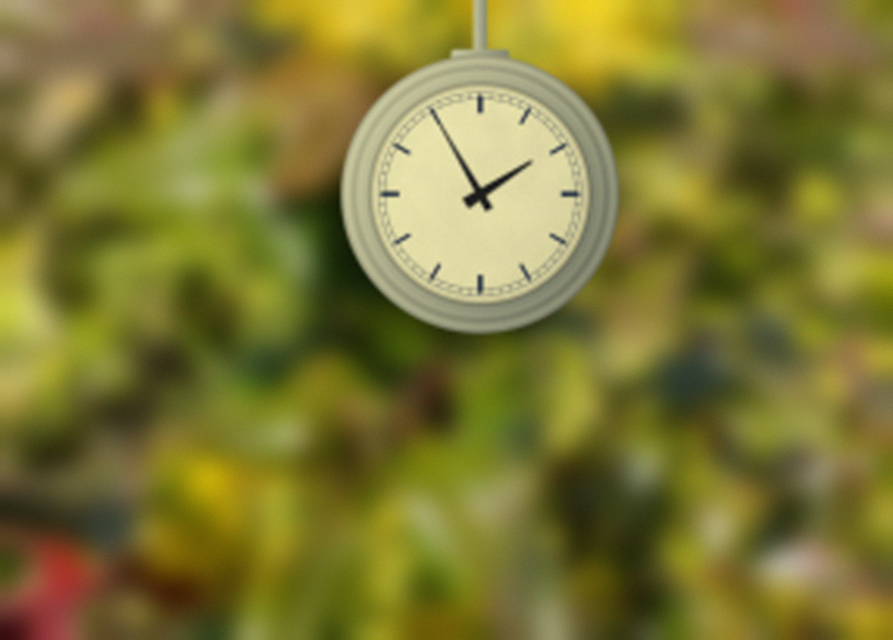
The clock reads 1:55
